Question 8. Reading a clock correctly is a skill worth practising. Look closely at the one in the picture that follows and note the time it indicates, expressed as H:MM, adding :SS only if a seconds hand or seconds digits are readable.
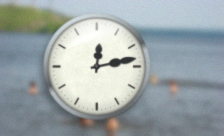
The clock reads 12:13
